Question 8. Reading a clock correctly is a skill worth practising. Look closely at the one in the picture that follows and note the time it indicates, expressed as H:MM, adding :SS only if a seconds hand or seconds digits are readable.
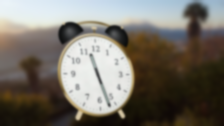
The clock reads 11:27
